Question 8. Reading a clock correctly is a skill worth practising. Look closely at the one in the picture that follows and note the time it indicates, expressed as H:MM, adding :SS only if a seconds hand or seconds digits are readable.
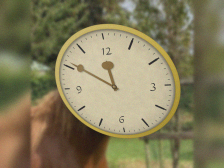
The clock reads 11:51
